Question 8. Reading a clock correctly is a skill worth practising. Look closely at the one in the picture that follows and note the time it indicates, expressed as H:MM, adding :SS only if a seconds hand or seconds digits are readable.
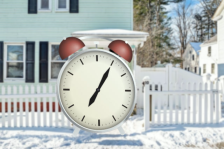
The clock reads 7:05
